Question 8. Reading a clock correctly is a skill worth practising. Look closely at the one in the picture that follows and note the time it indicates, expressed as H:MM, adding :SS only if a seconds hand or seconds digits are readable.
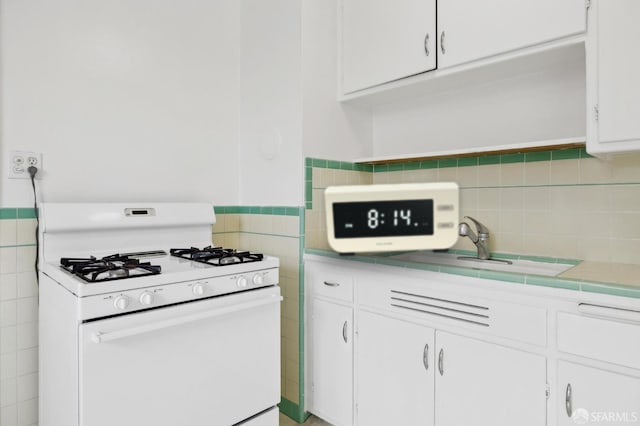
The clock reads 8:14
